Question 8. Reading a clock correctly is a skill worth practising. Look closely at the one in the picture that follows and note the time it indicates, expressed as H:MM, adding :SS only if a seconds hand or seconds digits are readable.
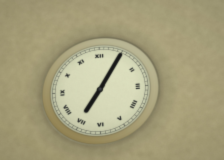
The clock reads 7:05
